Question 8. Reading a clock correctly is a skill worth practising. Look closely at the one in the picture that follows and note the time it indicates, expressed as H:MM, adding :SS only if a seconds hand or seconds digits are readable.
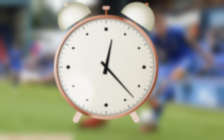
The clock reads 12:23
